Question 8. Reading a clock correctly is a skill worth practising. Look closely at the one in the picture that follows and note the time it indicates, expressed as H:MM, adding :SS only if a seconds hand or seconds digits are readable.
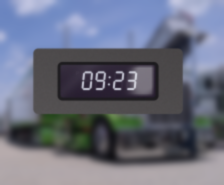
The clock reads 9:23
